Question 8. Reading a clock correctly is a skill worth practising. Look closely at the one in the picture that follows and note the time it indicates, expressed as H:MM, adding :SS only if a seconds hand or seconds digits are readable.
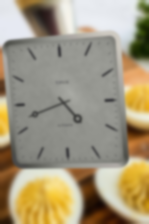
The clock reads 4:42
